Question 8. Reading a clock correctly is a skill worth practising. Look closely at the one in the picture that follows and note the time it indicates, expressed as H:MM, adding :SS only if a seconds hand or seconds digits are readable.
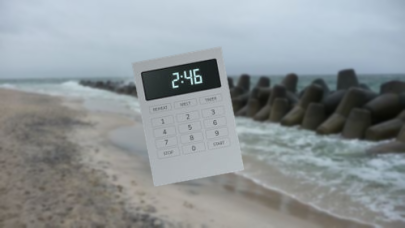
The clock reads 2:46
